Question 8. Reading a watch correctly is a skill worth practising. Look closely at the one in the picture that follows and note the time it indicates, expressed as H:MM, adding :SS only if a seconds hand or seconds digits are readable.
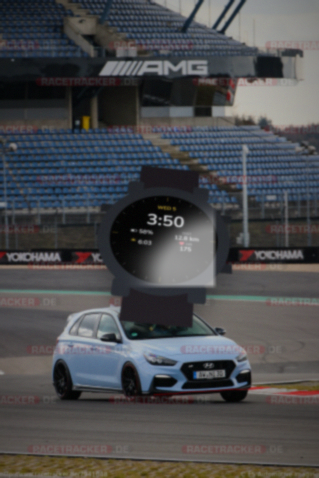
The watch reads 3:50
